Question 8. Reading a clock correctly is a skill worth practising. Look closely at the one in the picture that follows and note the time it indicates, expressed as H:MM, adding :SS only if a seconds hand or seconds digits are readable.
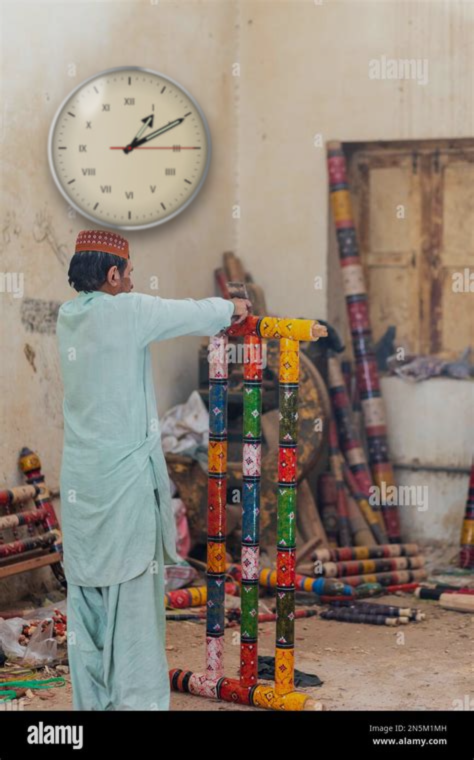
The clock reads 1:10:15
